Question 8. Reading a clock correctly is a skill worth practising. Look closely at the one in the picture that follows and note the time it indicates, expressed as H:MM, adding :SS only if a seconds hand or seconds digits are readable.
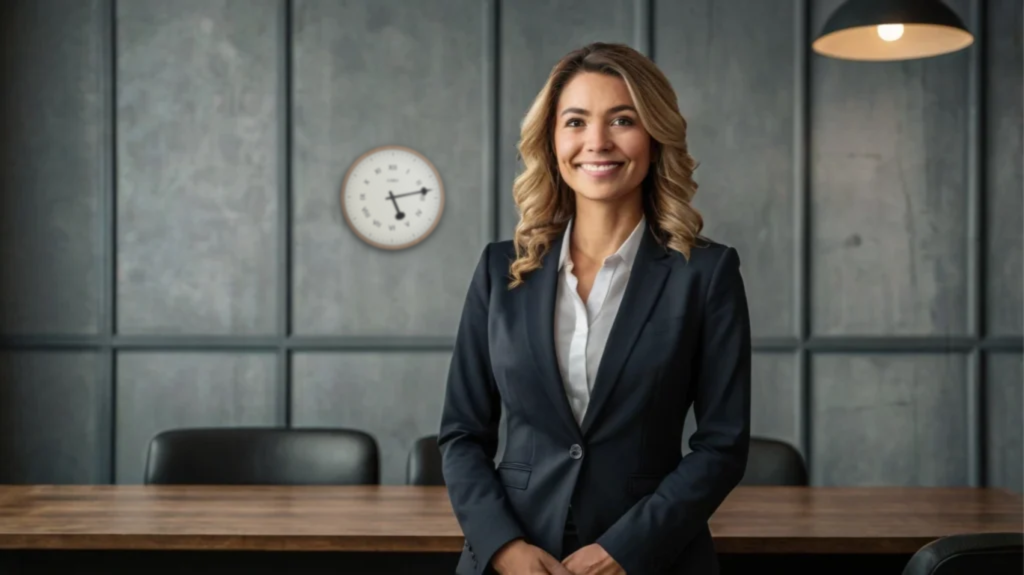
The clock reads 5:13
